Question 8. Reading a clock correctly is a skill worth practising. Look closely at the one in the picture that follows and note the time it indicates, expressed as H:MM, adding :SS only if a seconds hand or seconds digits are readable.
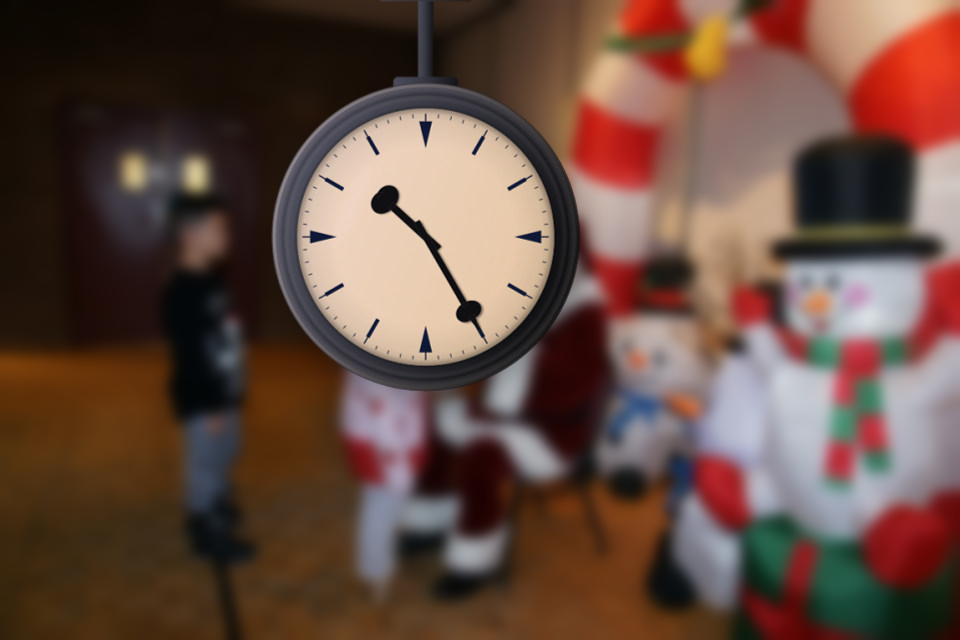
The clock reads 10:25
